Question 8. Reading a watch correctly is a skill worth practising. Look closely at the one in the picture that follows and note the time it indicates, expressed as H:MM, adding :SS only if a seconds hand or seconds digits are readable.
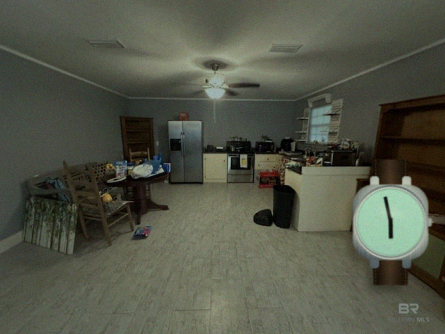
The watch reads 5:58
